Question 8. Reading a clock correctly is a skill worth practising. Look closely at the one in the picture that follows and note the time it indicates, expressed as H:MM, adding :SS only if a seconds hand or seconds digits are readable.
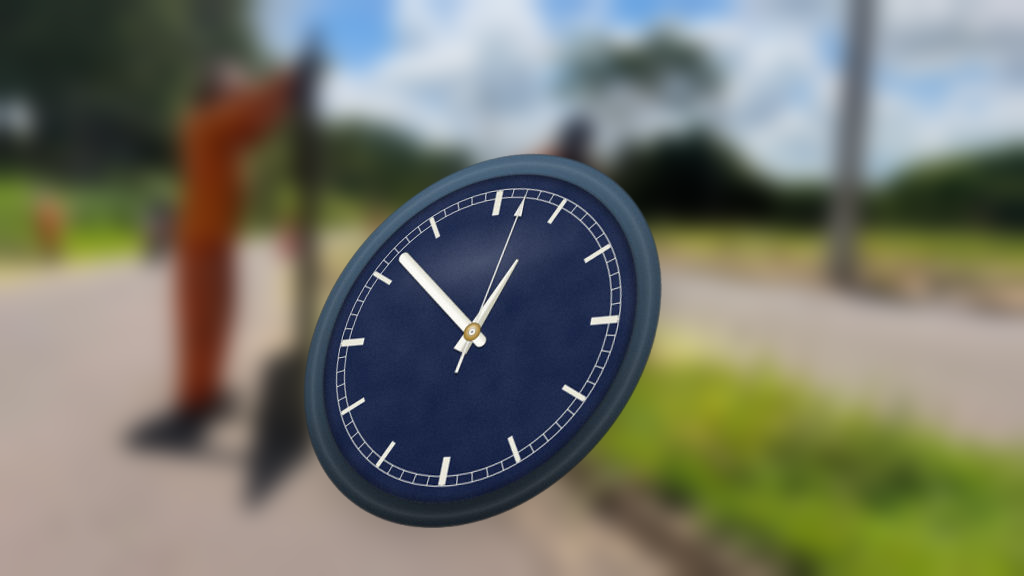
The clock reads 12:52:02
